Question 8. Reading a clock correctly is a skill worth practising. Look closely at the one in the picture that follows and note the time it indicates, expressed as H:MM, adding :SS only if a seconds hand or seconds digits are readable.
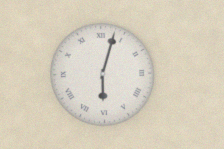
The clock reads 6:03
